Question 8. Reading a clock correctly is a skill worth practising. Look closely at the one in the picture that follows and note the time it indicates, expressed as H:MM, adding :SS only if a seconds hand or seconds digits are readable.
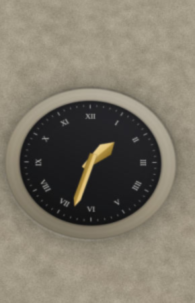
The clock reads 1:33
